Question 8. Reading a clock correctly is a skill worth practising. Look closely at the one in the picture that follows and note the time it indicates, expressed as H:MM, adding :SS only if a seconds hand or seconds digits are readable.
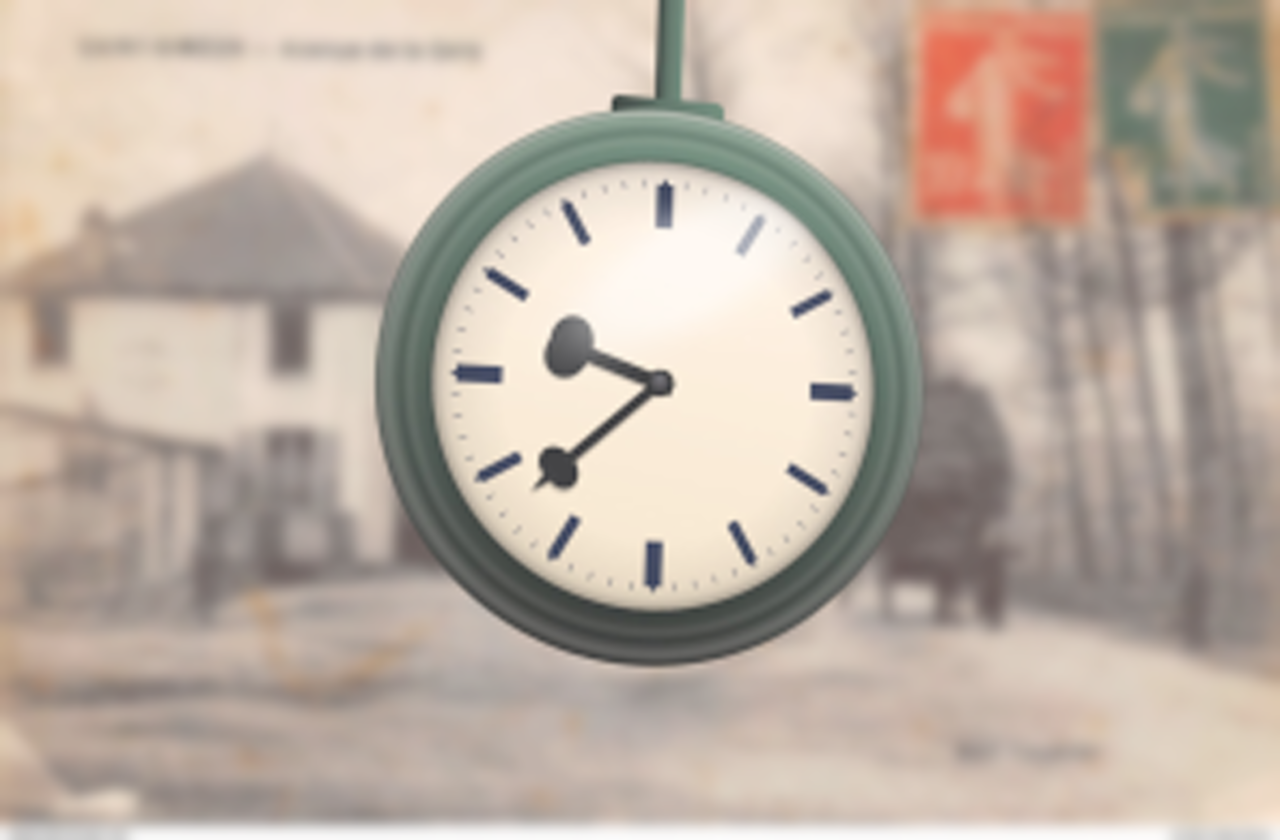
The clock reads 9:38
